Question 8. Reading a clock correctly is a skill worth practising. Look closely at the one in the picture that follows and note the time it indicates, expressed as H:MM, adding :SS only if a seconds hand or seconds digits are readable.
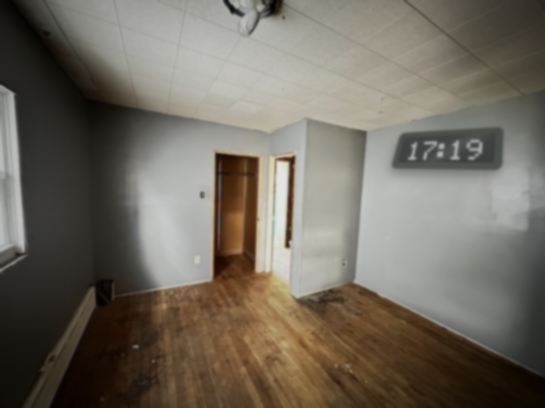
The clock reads 17:19
